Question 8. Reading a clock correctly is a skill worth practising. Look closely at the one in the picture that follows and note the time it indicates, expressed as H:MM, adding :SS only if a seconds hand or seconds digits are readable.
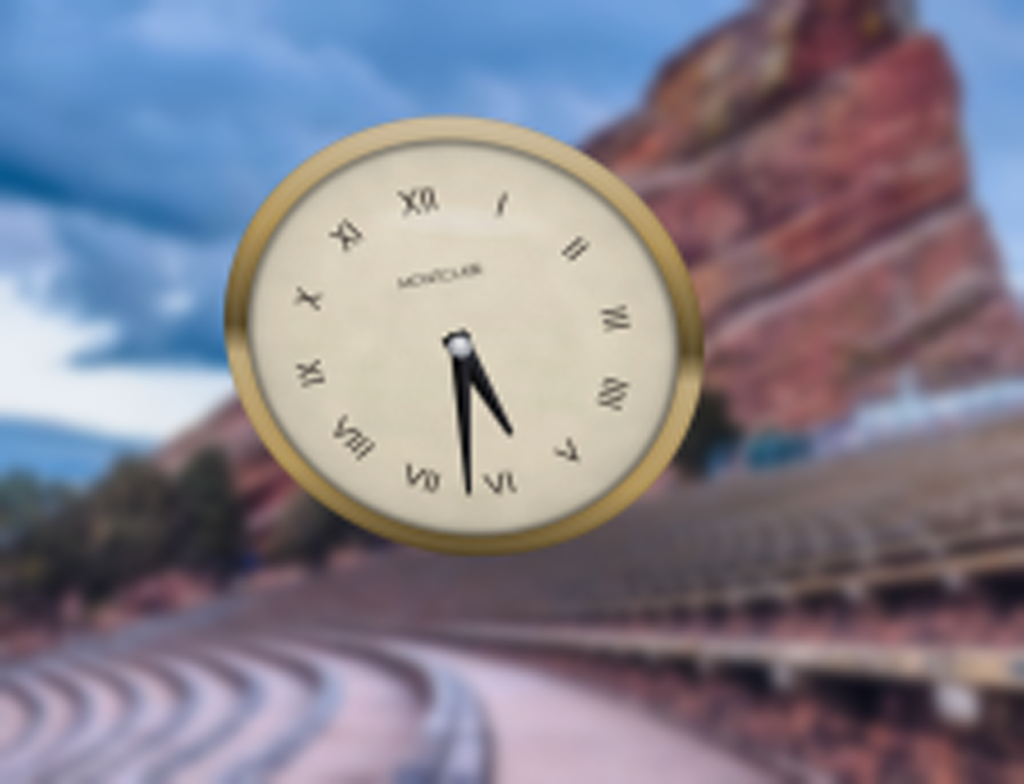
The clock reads 5:32
